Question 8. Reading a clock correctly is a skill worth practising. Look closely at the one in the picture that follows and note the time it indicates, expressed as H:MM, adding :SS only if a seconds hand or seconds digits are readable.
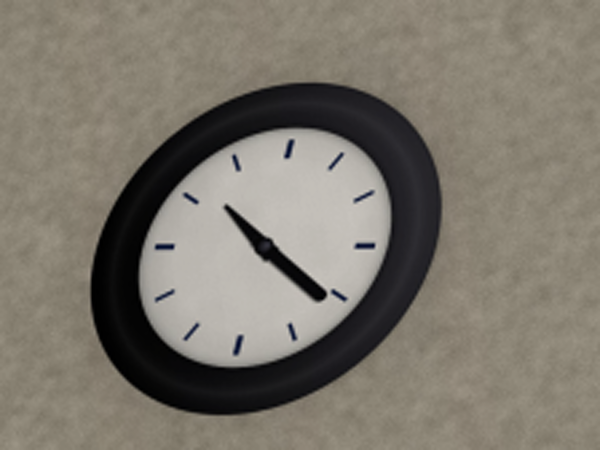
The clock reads 10:21
